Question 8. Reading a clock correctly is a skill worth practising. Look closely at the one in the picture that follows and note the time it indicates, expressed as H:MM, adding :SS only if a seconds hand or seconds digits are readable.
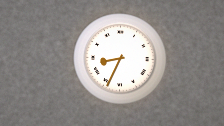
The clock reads 8:34
